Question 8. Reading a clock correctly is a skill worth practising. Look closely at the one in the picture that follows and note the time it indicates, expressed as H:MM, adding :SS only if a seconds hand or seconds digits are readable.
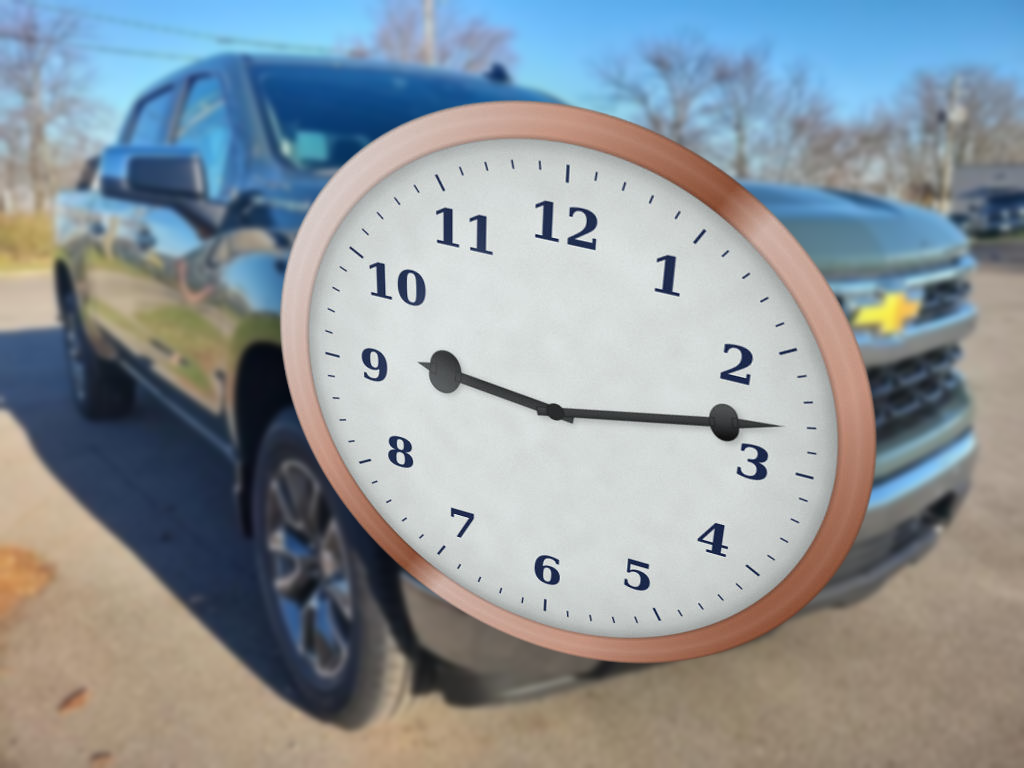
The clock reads 9:13
